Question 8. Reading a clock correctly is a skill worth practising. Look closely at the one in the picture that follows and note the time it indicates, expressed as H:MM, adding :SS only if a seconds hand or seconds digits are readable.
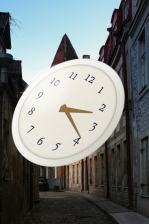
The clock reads 2:19
